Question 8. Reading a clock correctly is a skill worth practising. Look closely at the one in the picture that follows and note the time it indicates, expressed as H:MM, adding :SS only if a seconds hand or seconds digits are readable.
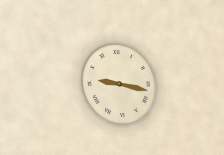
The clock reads 9:17
